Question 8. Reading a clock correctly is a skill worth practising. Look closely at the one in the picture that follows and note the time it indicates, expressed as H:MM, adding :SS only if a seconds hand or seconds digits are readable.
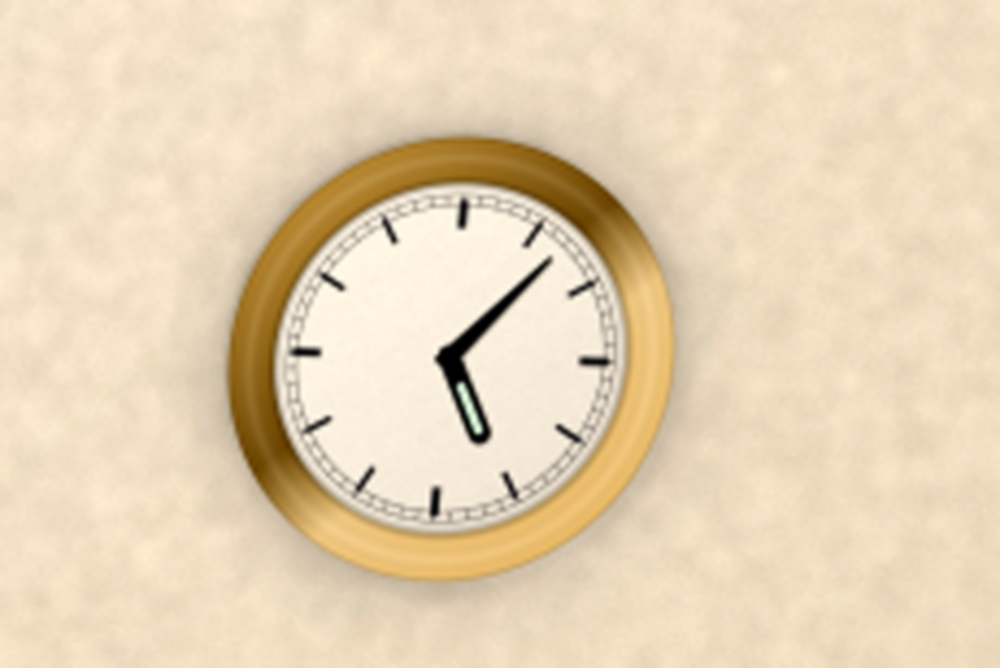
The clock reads 5:07
